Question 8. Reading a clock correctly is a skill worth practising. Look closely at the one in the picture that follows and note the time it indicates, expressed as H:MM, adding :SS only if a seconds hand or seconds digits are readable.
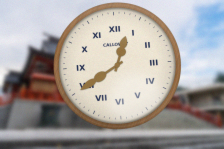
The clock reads 12:40
